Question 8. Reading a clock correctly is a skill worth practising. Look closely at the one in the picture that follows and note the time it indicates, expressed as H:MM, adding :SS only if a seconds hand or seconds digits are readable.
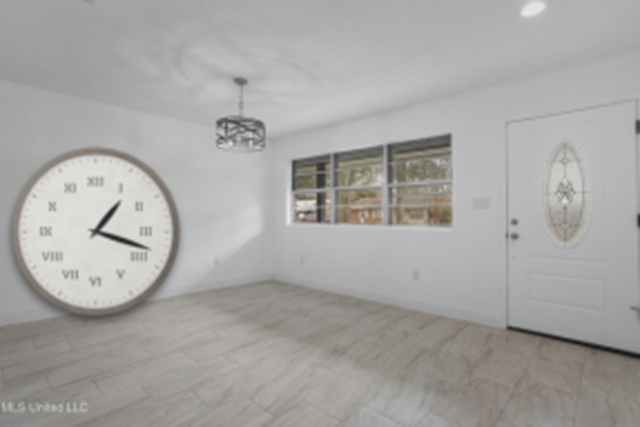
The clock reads 1:18
